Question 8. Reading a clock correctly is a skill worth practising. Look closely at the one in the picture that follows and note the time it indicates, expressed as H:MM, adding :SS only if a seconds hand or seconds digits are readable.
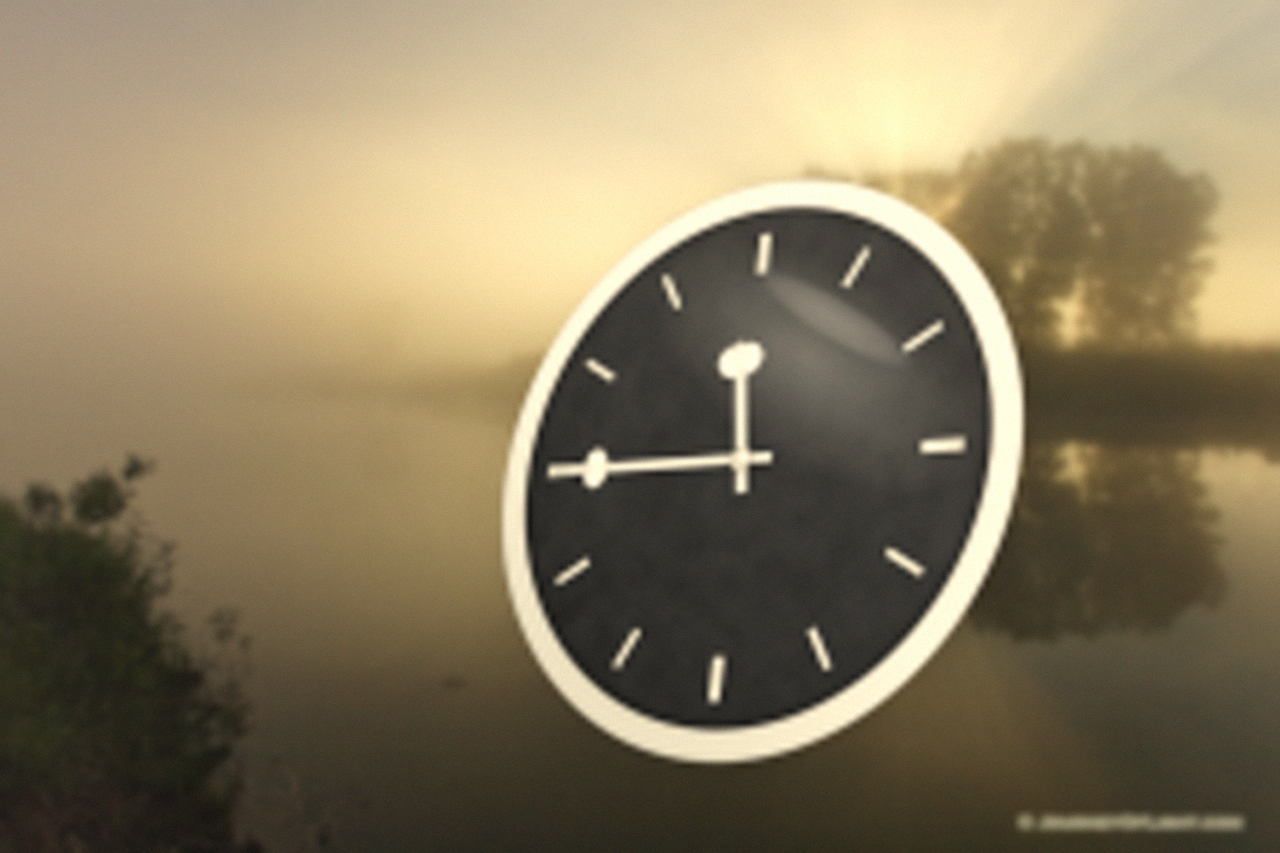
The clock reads 11:45
